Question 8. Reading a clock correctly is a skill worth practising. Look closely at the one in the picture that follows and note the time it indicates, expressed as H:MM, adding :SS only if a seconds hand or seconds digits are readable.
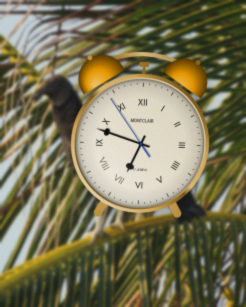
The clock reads 6:47:54
